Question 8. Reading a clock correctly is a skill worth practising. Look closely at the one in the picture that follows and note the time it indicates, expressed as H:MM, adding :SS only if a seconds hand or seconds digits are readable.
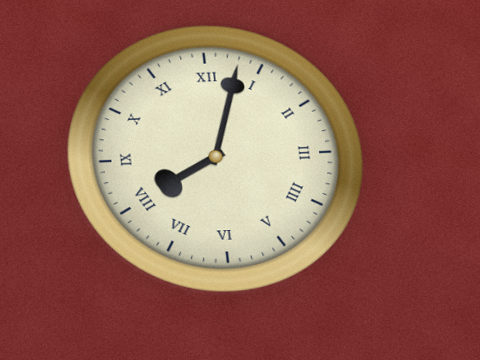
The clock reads 8:03
